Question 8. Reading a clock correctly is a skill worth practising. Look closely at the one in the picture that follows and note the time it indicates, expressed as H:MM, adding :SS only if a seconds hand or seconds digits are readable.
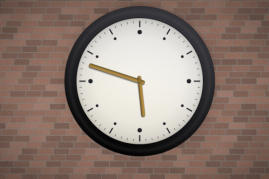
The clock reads 5:48
